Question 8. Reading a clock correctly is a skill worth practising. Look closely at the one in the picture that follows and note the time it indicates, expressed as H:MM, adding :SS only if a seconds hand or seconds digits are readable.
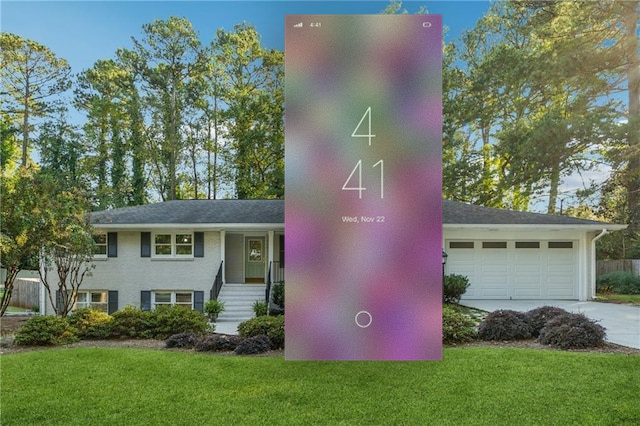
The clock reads 4:41
